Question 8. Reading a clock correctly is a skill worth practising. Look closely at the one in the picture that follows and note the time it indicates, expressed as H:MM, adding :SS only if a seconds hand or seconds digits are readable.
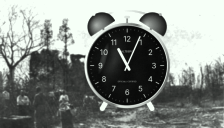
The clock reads 11:04
